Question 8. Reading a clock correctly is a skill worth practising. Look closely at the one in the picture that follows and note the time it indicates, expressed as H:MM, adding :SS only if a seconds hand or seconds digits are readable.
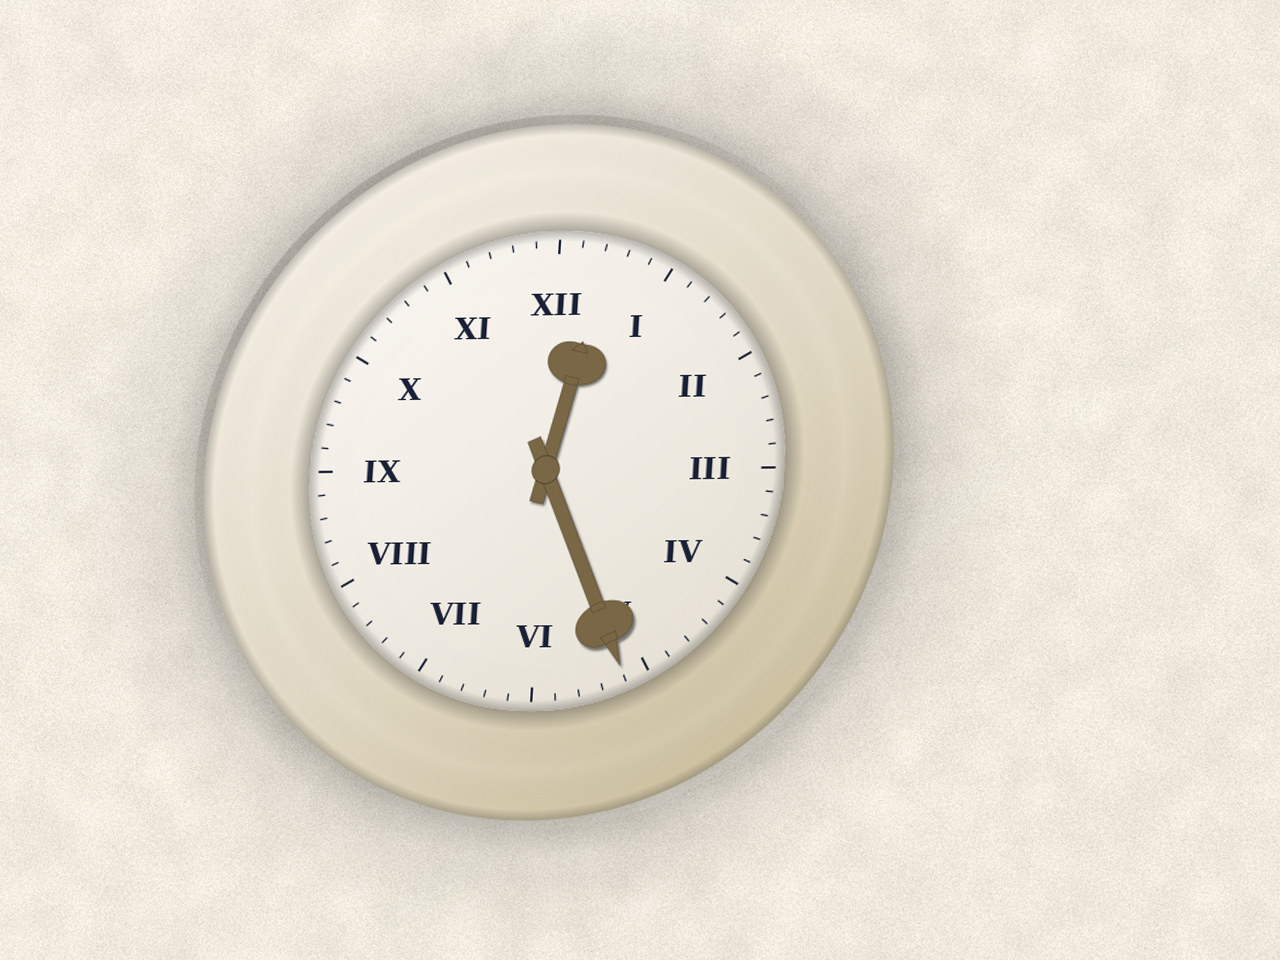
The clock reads 12:26
